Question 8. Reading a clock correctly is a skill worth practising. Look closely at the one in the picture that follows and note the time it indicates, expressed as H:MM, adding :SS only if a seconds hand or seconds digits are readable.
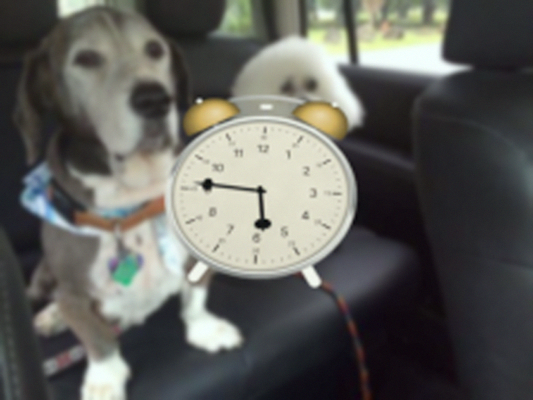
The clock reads 5:46
